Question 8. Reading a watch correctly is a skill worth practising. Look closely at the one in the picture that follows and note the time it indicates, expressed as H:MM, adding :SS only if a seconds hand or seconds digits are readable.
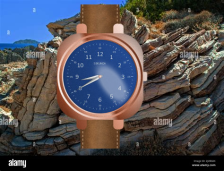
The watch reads 8:40
